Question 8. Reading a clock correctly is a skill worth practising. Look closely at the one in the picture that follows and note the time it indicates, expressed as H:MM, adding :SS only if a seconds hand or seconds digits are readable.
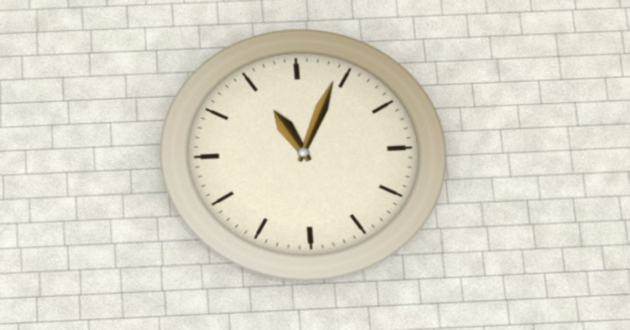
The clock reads 11:04
